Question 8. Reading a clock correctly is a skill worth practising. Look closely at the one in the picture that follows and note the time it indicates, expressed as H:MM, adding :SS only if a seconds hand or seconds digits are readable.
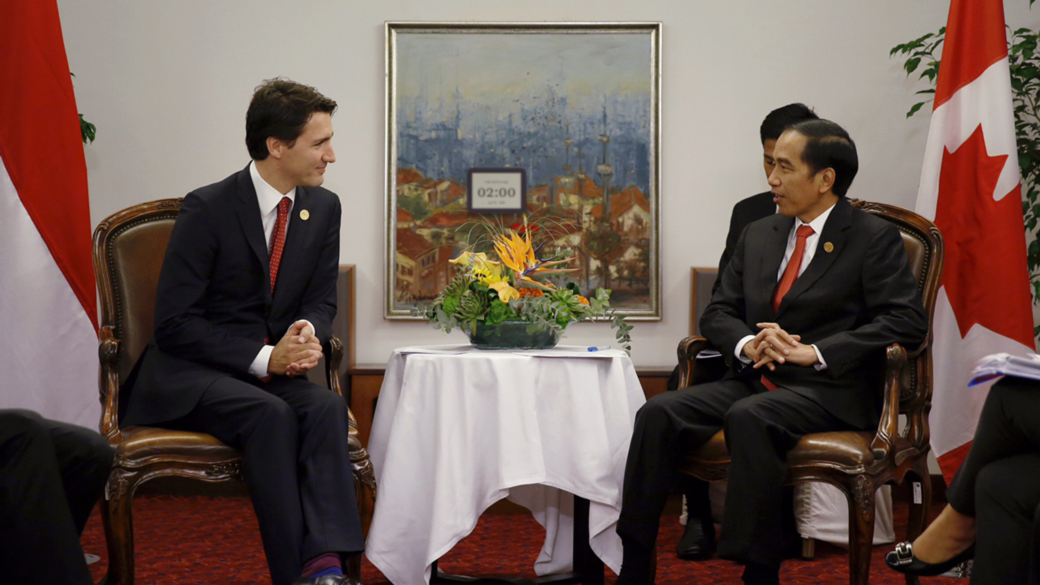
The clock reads 2:00
